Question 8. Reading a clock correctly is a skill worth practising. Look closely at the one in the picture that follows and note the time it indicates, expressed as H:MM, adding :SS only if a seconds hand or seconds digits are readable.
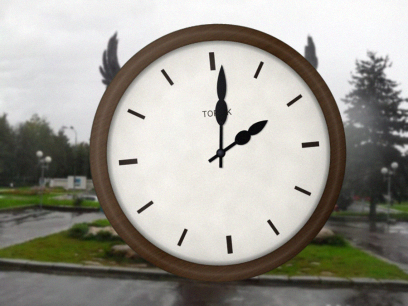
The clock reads 2:01
